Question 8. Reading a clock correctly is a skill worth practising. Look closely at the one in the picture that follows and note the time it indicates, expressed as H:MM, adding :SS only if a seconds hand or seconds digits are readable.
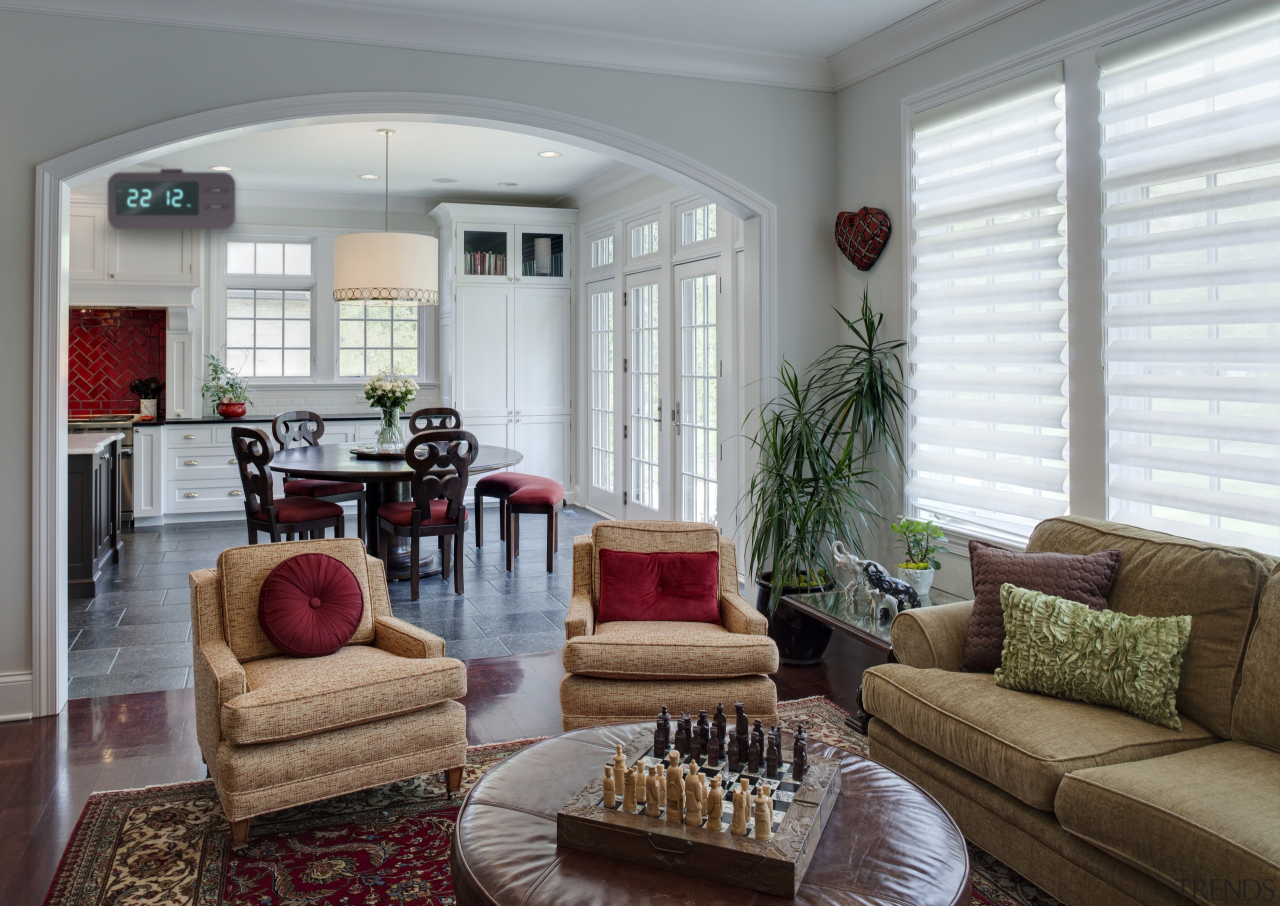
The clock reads 22:12
